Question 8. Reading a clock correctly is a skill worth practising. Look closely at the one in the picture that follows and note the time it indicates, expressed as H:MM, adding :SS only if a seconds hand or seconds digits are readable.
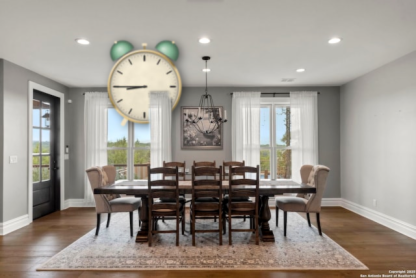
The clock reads 8:45
